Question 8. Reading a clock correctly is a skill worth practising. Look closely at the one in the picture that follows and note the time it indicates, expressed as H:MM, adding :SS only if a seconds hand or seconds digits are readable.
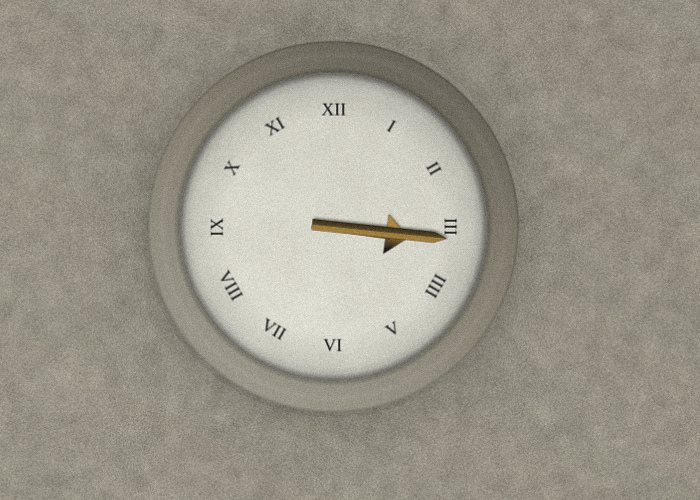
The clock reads 3:16
